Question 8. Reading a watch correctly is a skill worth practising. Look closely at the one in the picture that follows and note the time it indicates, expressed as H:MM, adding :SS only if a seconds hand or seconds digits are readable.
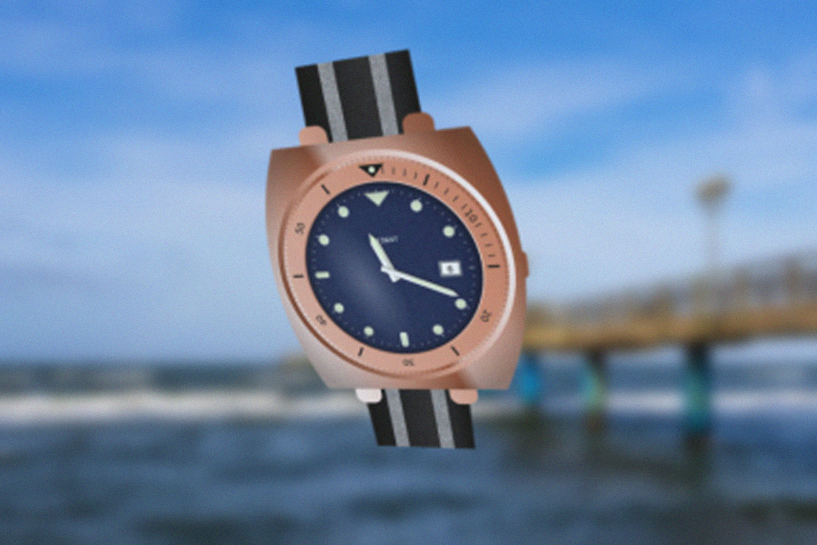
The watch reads 11:19
